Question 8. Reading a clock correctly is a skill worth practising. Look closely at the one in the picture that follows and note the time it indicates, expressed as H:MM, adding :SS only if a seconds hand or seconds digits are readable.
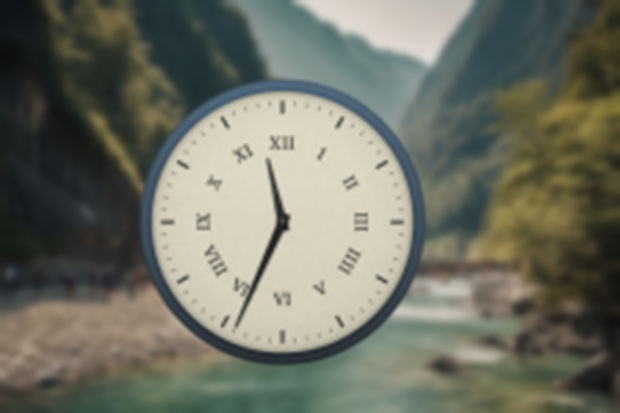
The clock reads 11:34
